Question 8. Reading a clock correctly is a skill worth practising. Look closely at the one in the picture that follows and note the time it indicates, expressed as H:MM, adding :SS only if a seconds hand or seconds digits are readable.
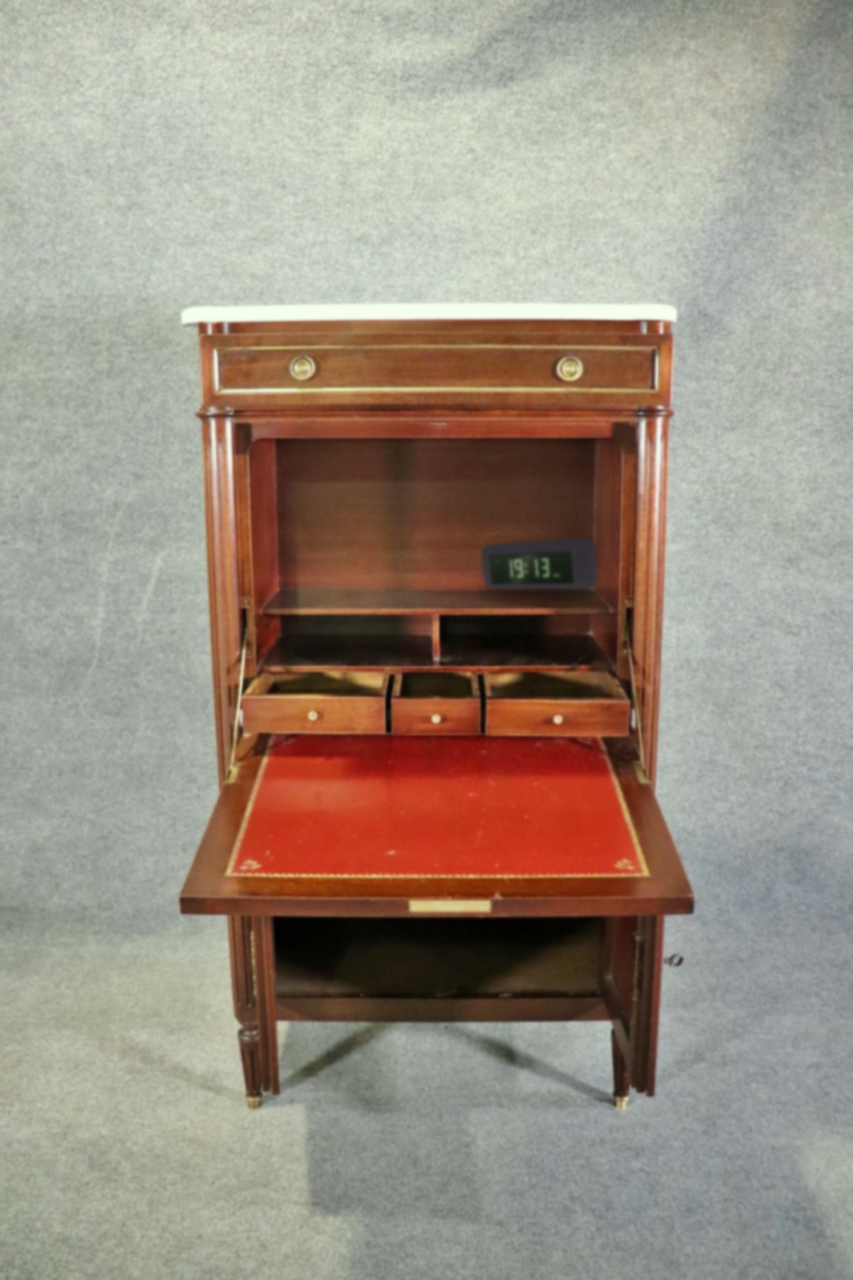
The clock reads 19:13
